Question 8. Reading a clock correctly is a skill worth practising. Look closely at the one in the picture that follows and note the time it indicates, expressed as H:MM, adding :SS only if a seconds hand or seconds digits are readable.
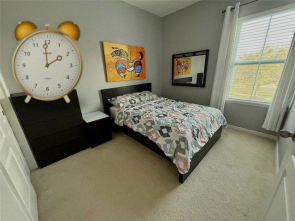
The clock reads 1:59
